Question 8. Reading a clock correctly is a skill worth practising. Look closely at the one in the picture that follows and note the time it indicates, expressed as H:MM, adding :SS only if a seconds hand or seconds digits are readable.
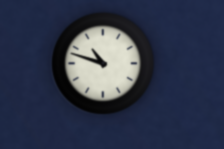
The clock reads 10:48
